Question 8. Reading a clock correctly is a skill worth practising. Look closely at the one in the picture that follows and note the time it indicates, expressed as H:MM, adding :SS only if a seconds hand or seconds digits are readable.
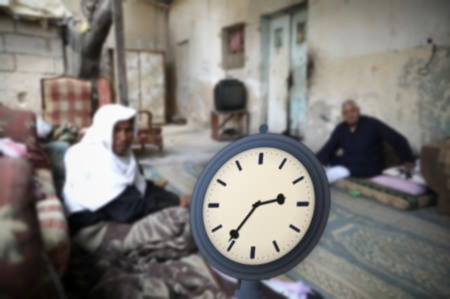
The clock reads 2:36
